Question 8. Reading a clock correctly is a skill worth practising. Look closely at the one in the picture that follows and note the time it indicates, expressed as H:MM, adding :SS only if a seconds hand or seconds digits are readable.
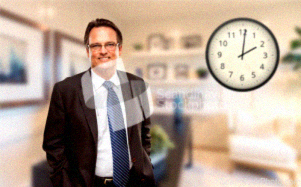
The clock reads 2:01
